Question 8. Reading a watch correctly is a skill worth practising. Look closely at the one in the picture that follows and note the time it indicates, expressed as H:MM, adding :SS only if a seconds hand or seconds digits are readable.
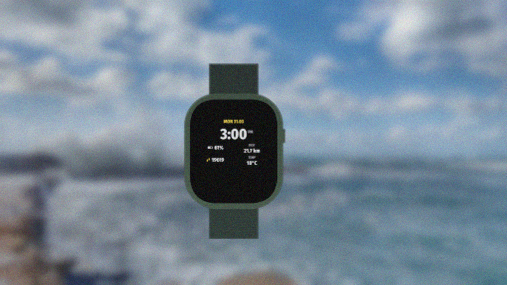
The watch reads 3:00
